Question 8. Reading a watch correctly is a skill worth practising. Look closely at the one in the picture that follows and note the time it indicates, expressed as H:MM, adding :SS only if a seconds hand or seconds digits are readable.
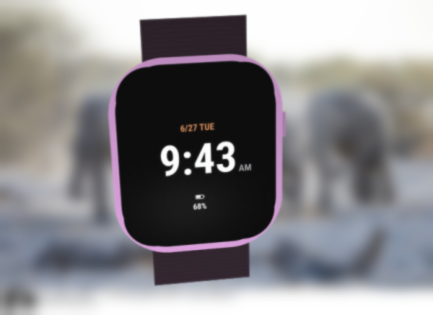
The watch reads 9:43
